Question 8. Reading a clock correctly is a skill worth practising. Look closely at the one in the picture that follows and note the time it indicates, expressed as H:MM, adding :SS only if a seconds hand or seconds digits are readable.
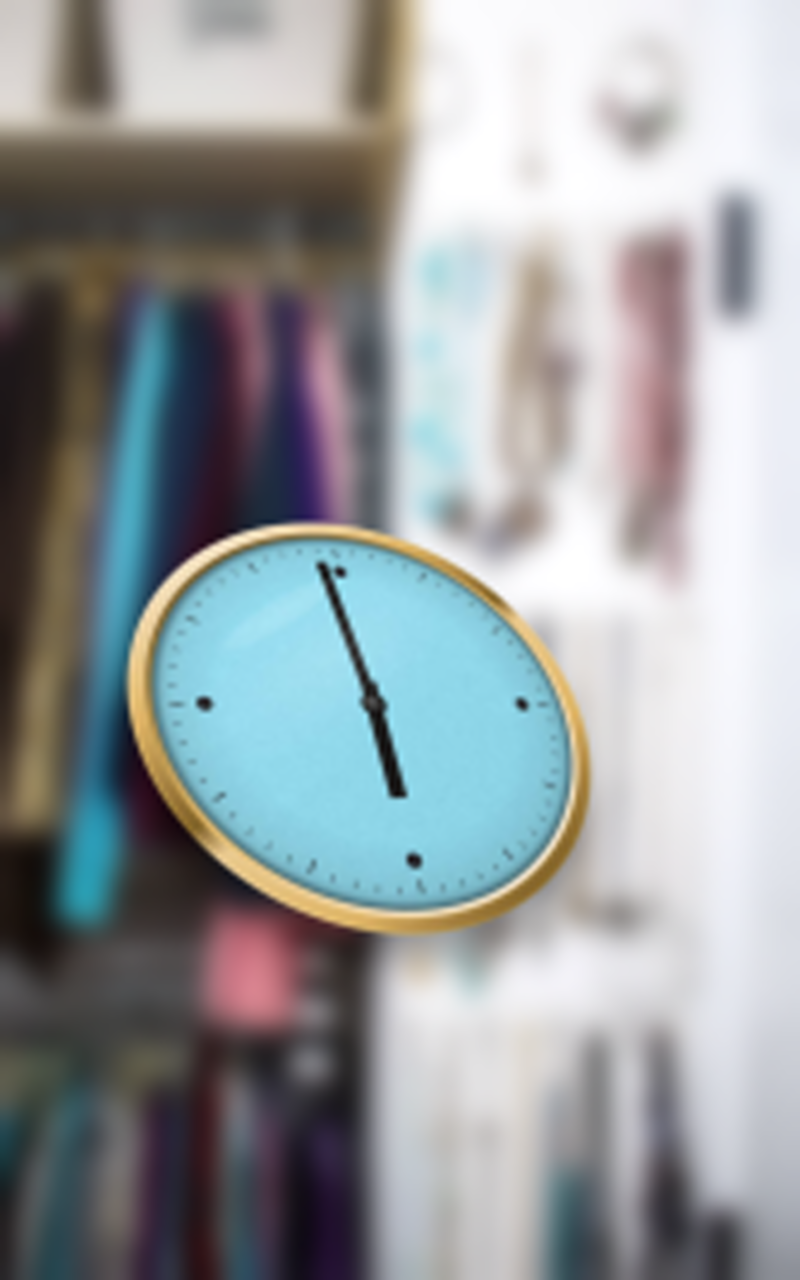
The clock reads 5:59
